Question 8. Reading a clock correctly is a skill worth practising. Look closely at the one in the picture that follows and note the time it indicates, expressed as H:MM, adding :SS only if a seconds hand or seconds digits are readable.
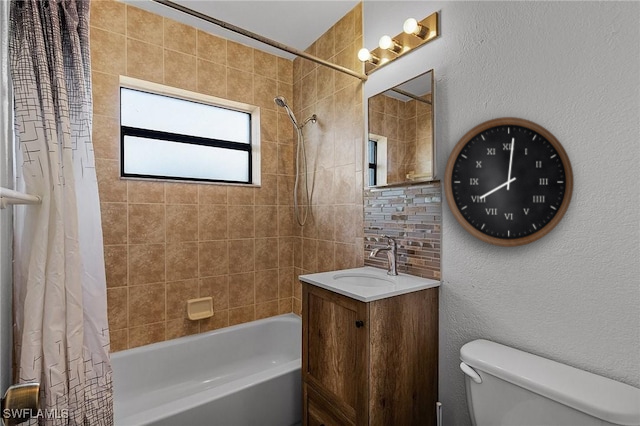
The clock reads 8:01
